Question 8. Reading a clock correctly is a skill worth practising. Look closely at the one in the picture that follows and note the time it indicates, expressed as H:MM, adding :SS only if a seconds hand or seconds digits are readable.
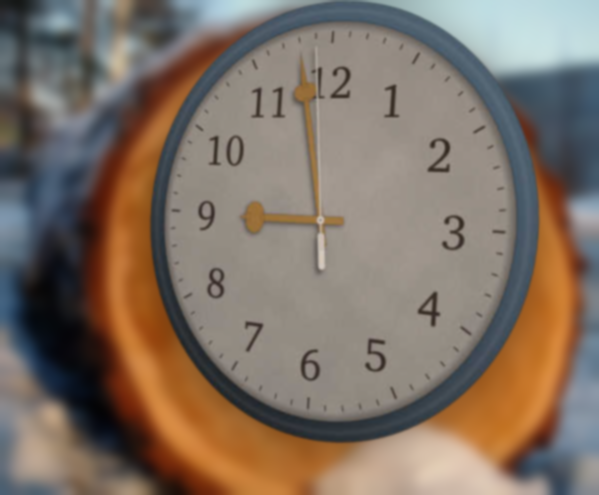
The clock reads 8:57:59
